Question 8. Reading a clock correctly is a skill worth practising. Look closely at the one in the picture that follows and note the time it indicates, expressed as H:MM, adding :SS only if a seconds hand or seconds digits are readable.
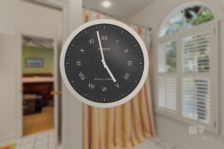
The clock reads 4:58
